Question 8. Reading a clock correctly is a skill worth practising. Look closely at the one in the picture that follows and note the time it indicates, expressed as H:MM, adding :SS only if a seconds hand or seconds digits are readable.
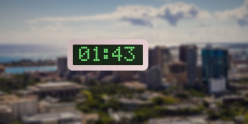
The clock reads 1:43
